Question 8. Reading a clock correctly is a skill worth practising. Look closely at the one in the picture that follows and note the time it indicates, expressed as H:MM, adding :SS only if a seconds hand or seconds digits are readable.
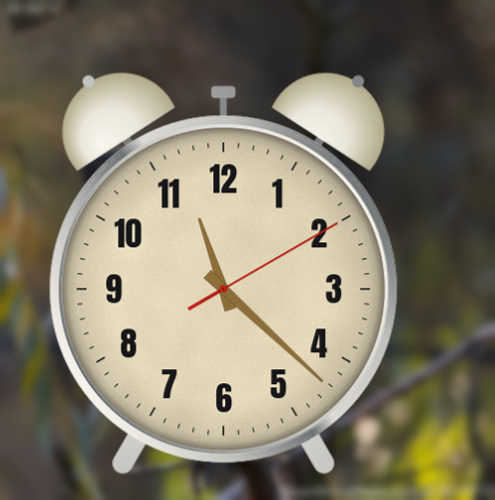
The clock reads 11:22:10
